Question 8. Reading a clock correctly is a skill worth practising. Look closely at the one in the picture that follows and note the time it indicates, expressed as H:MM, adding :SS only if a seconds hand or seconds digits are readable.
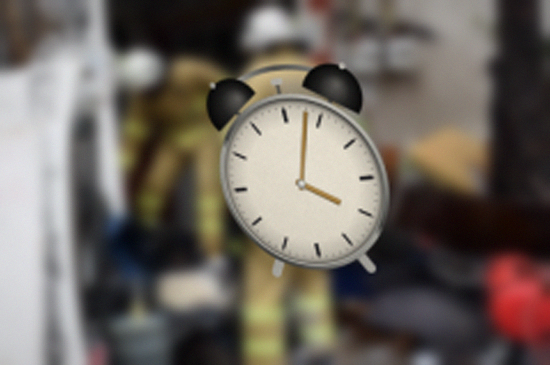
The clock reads 4:03
